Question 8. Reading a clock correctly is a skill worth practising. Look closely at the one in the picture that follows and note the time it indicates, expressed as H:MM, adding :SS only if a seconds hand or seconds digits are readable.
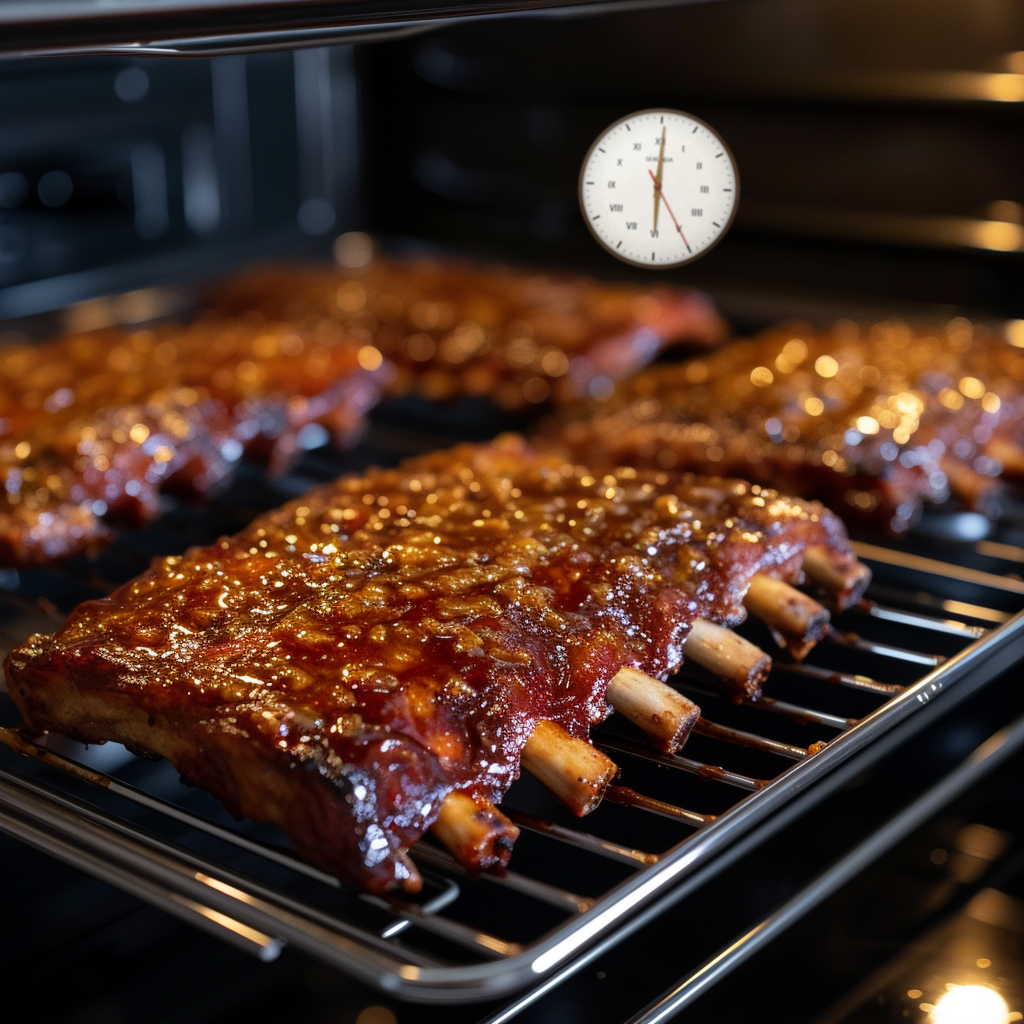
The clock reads 6:00:25
